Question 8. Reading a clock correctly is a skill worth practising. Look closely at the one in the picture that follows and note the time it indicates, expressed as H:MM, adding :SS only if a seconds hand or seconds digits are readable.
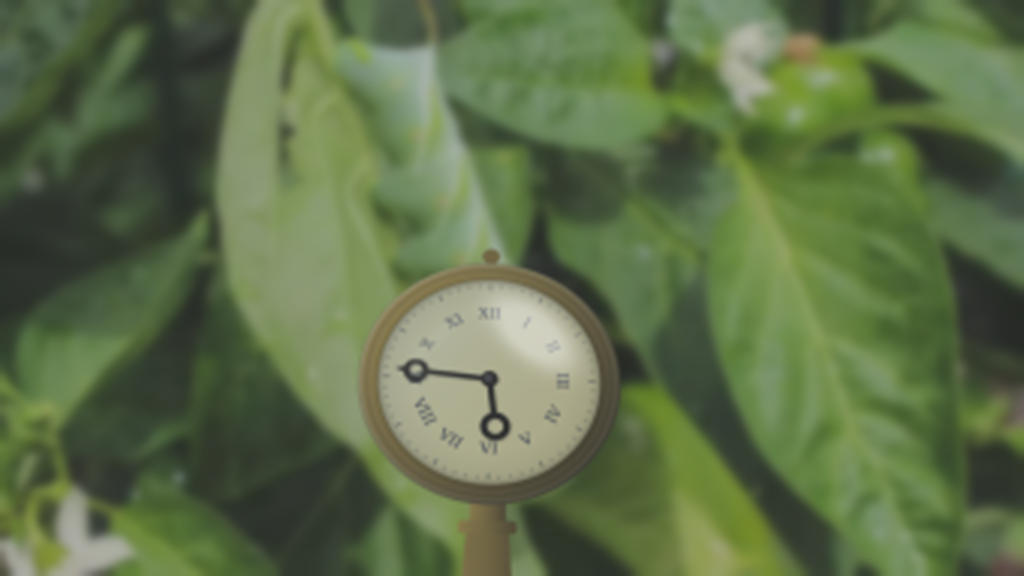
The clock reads 5:46
